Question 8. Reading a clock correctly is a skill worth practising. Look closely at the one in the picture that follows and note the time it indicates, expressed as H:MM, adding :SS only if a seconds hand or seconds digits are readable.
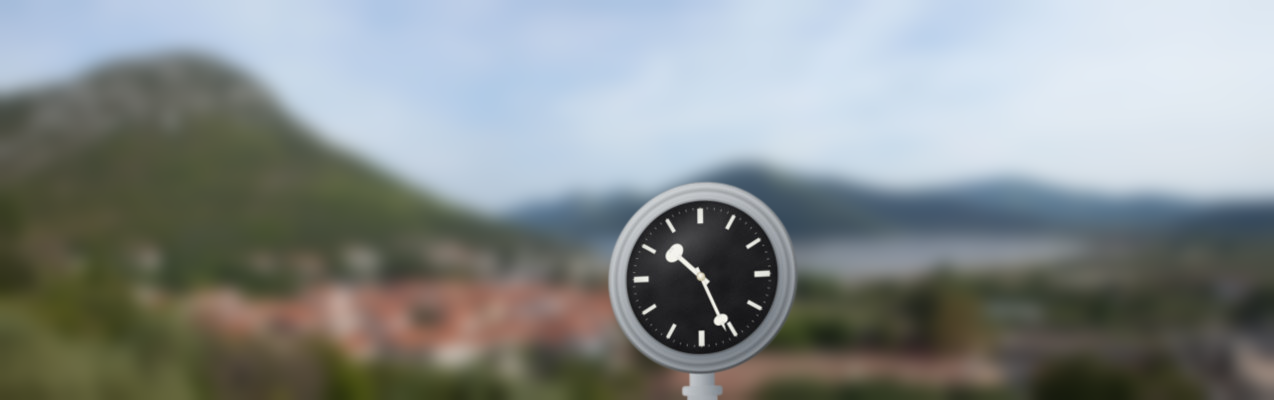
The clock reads 10:26
